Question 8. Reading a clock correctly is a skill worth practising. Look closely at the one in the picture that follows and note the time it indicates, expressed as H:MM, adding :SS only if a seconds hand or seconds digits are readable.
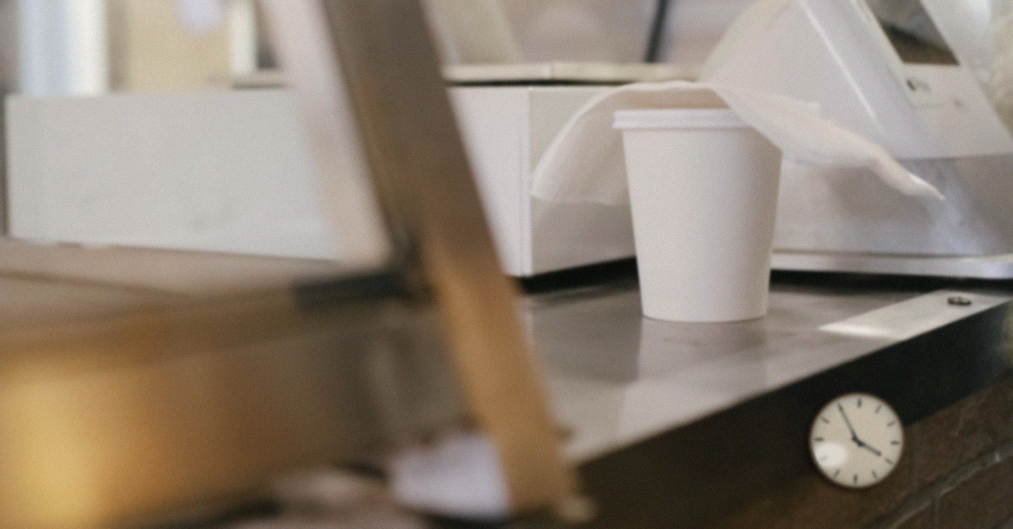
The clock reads 3:55
